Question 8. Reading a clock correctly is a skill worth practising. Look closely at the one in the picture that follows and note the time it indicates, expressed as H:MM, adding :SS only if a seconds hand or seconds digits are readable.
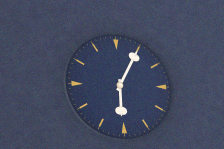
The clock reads 6:05
